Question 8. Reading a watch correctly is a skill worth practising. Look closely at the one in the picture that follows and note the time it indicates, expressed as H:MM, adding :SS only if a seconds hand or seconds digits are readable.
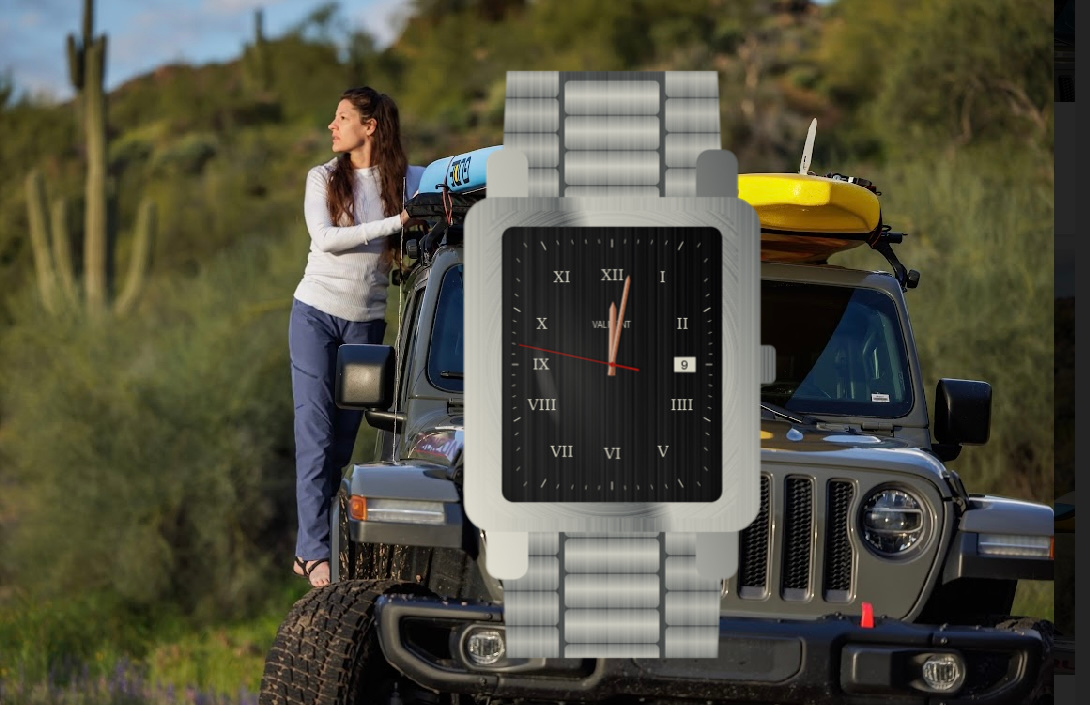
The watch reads 12:01:47
